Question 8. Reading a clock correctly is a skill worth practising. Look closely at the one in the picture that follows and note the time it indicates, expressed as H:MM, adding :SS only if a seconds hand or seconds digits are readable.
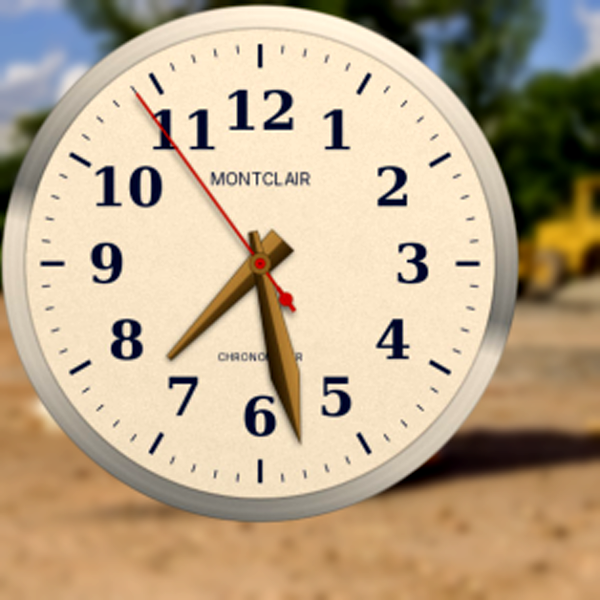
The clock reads 7:27:54
